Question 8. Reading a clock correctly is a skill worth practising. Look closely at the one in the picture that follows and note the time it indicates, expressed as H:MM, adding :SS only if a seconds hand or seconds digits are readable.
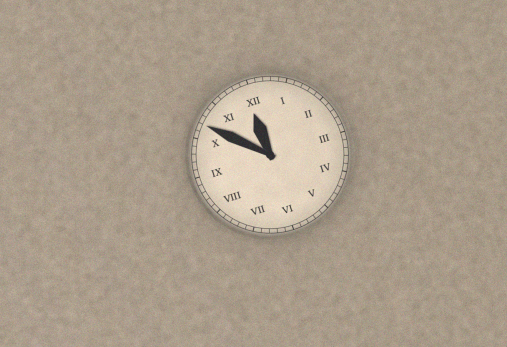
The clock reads 11:52
